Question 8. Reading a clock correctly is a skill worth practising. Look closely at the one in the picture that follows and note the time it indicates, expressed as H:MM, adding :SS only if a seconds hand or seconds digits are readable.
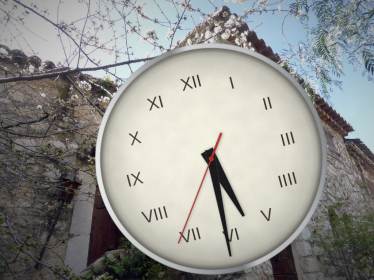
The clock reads 5:30:36
